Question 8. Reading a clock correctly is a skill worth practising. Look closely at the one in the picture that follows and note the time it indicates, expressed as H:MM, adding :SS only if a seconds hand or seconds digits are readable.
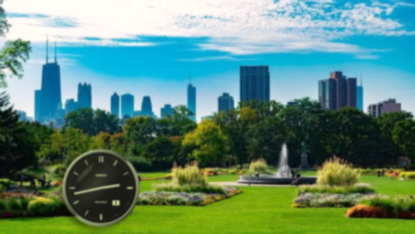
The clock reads 2:43
